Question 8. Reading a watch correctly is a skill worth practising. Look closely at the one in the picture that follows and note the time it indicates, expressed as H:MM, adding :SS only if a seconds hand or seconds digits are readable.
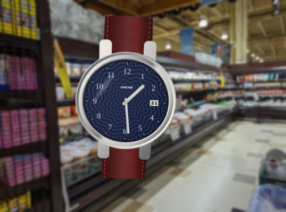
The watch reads 1:29
